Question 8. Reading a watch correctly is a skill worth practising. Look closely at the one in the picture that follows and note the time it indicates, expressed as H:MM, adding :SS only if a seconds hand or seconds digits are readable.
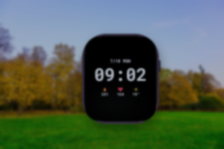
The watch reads 9:02
